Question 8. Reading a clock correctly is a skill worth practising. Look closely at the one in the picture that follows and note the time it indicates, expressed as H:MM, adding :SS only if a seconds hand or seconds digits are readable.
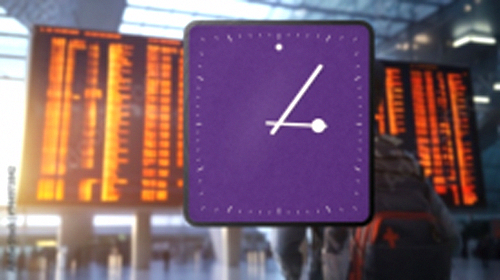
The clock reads 3:06
